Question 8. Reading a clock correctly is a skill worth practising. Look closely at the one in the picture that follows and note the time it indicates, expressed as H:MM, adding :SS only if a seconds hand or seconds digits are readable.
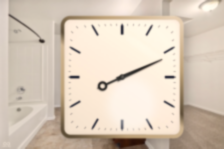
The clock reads 8:11
